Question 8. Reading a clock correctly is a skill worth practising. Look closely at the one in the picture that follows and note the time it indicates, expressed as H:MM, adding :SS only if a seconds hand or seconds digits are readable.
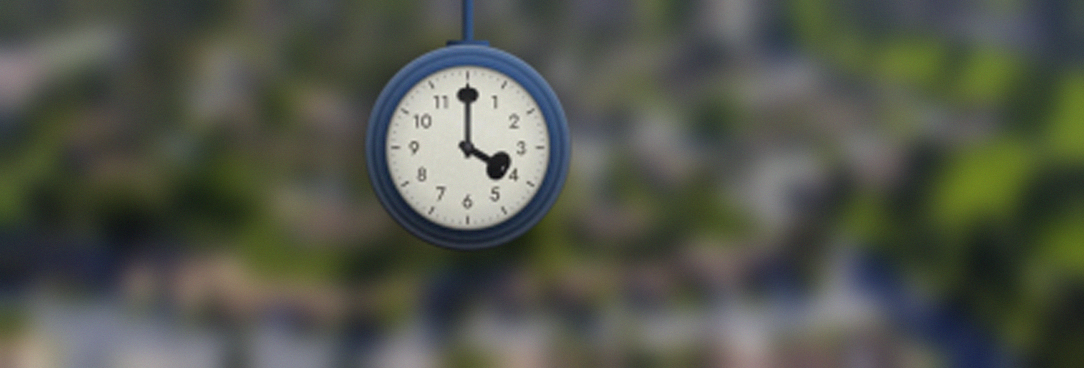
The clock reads 4:00
